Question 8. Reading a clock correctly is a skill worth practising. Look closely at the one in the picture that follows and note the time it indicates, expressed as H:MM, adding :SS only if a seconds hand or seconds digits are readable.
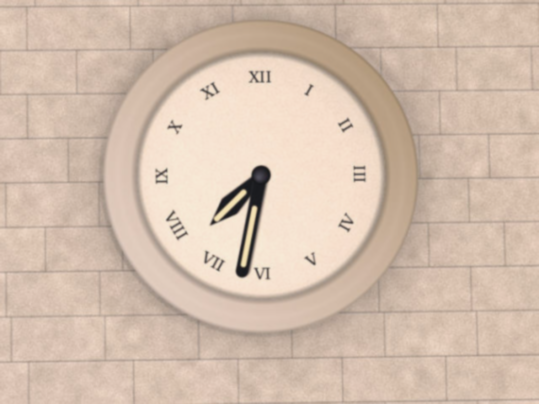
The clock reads 7:32
